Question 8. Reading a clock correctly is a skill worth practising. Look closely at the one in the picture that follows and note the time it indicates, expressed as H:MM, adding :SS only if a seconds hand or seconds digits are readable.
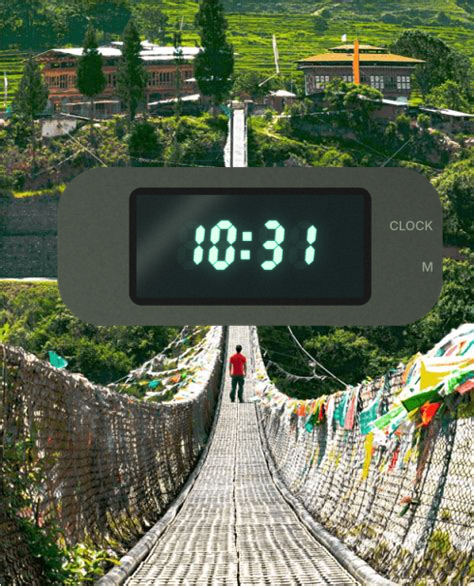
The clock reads 10:31
